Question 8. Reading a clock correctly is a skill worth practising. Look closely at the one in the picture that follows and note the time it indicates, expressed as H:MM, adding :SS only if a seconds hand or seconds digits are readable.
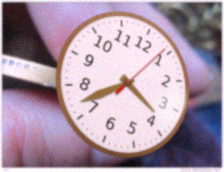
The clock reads 3:37:04
